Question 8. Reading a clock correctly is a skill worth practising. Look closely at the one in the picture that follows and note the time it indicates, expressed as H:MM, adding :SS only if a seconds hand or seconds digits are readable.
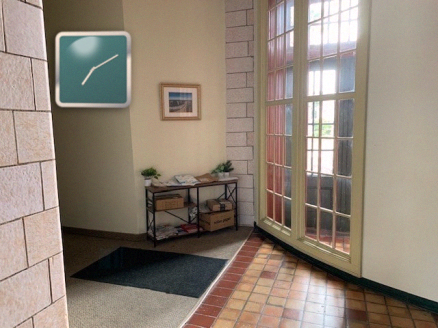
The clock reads 7:10
